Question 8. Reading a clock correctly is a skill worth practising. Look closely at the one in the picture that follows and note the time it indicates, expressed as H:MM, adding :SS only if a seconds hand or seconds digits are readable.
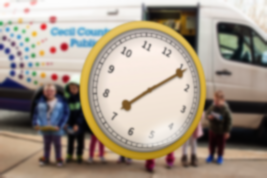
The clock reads 7:06
